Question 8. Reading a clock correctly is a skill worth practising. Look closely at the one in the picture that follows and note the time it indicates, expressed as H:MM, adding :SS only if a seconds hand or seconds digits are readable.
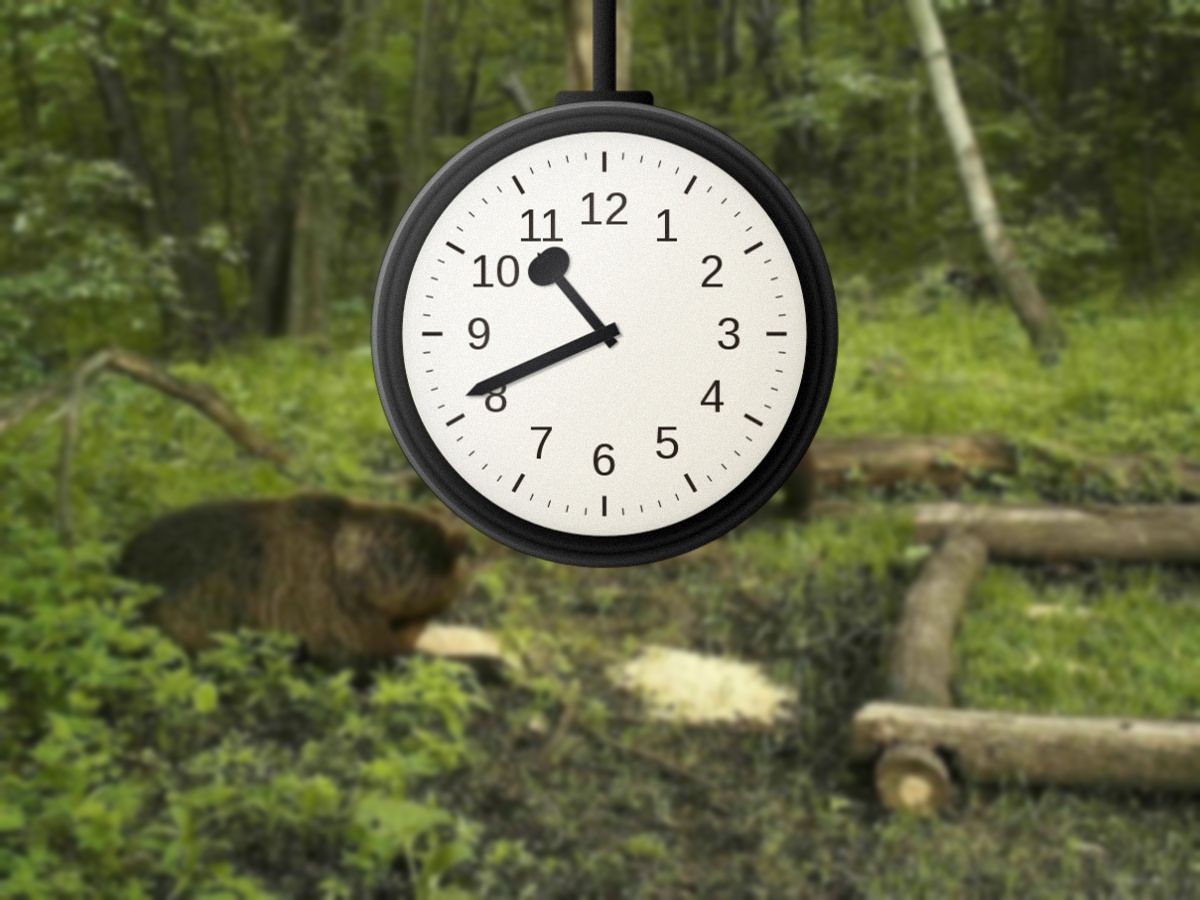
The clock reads 10:41
